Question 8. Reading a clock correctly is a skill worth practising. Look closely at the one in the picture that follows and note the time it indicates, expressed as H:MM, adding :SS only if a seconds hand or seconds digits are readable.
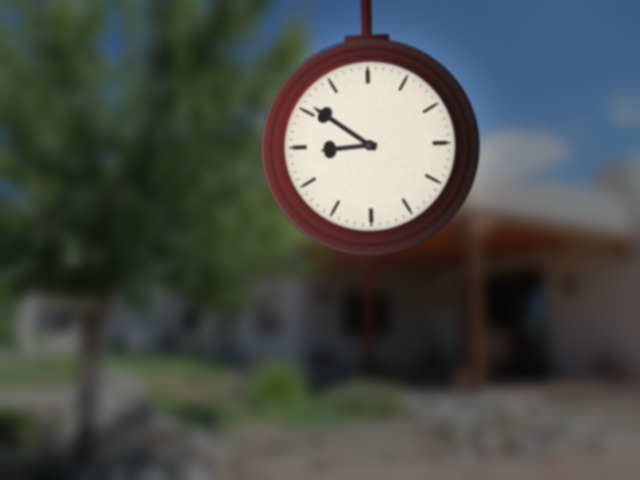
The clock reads 8:51
